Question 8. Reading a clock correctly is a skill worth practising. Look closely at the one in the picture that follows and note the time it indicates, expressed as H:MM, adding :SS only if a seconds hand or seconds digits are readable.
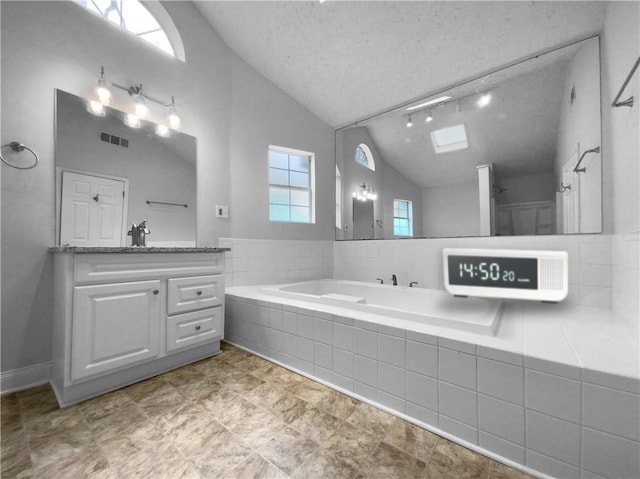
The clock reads 14:50
